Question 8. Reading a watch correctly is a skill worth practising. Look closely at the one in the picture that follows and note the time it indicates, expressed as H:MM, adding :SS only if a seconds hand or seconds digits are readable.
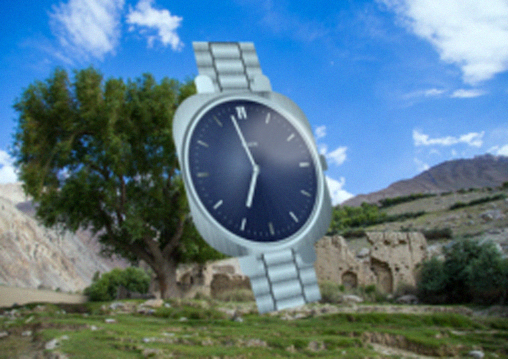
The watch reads 6:58
